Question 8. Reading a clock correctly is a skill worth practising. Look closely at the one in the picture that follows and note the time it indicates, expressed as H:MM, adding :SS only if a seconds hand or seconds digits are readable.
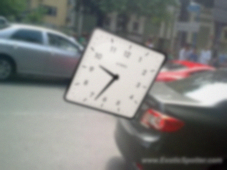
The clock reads 9:33
